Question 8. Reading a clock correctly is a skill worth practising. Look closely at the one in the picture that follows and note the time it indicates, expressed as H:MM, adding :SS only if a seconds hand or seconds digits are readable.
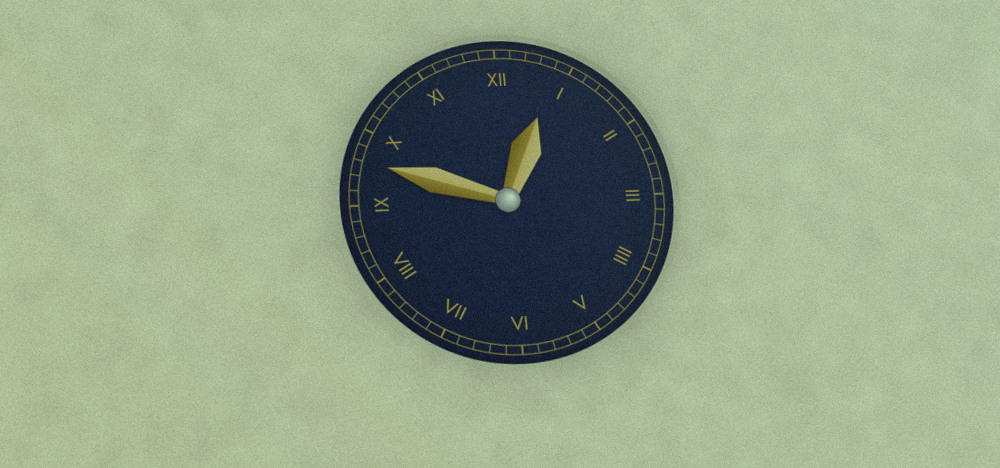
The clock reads 12:48
